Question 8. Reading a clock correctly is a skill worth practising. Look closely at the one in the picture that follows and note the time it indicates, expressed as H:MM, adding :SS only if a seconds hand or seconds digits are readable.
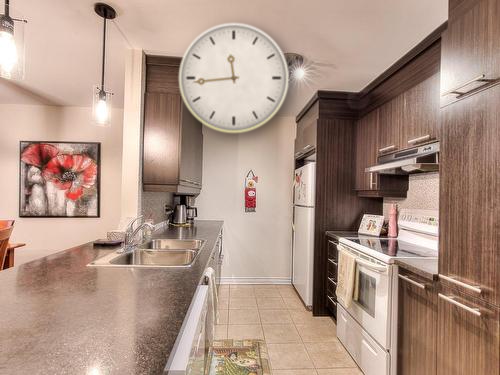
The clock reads 11:44
